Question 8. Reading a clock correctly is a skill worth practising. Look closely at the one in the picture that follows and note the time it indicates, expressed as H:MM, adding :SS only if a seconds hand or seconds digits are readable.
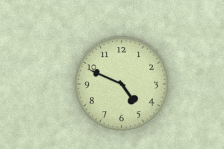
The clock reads 4:49
